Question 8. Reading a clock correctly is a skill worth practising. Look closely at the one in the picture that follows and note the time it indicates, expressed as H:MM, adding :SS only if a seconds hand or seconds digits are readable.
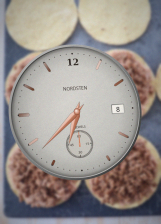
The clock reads 6:38
